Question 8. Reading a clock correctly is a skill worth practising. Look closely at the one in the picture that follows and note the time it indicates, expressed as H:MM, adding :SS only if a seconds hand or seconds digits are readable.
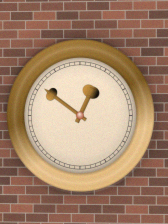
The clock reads 12:51
